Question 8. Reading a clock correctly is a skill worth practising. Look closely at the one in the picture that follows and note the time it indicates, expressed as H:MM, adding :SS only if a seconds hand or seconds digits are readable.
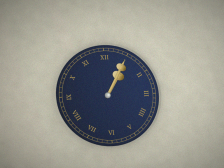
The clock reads 1:05
